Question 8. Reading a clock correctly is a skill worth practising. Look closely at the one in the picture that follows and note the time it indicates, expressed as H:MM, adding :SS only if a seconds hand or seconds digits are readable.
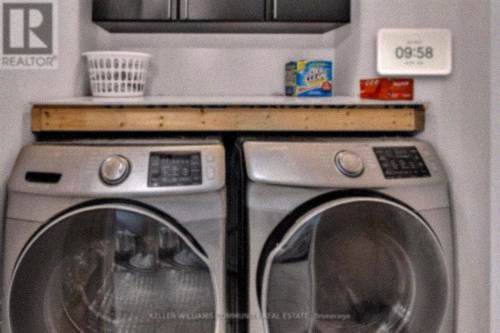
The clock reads 9:58
